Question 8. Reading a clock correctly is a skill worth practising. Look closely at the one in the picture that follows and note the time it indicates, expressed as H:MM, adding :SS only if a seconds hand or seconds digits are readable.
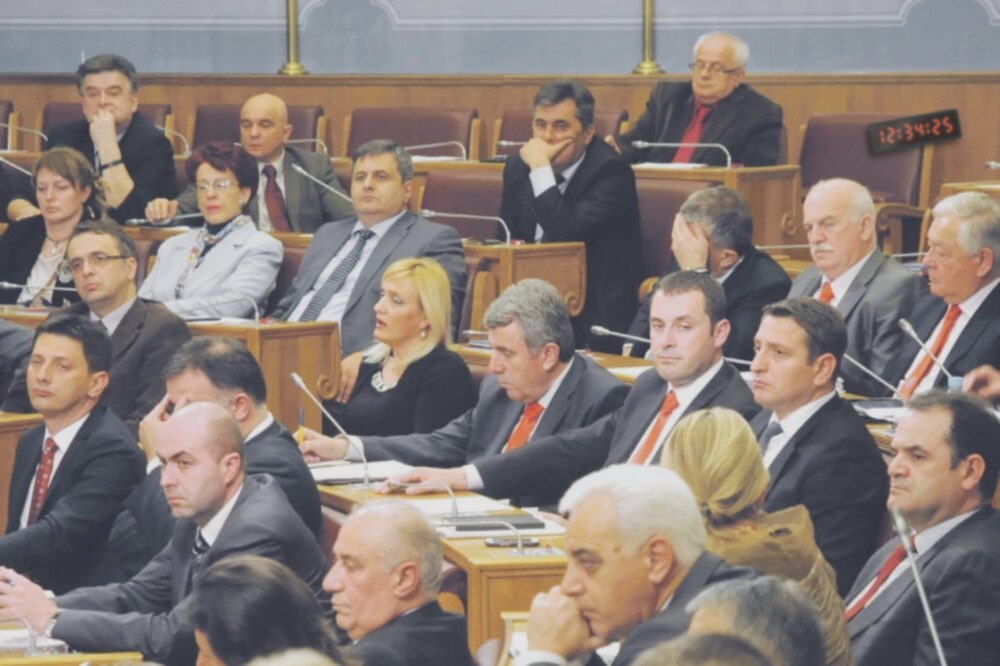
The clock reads 12:34:25
